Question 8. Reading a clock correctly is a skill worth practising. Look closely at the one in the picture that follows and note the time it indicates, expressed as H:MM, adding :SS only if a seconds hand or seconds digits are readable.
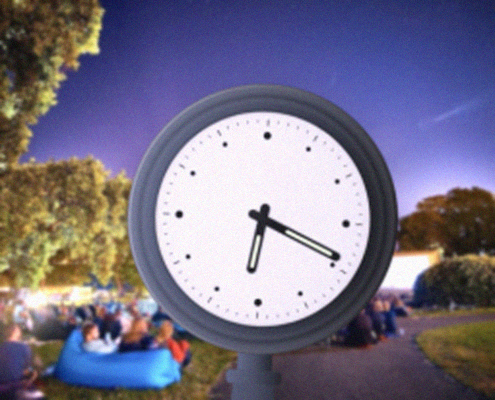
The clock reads 6:19
